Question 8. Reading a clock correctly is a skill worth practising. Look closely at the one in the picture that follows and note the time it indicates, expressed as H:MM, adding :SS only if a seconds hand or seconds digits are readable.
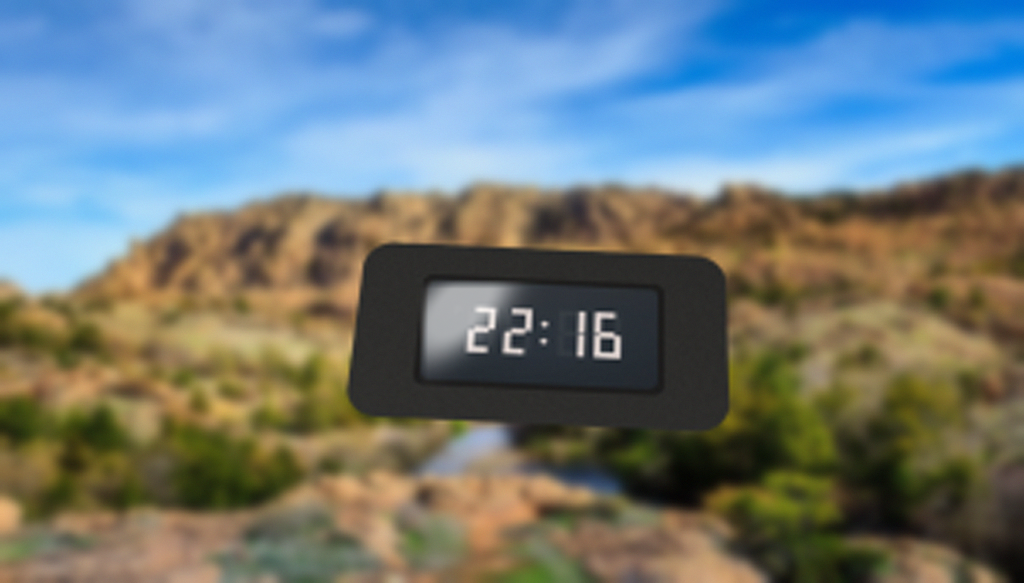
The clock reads 22:16
